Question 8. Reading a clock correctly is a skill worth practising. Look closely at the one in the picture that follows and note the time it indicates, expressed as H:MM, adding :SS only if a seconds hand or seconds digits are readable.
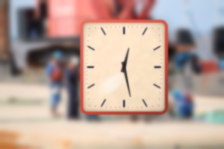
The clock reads 12:28
